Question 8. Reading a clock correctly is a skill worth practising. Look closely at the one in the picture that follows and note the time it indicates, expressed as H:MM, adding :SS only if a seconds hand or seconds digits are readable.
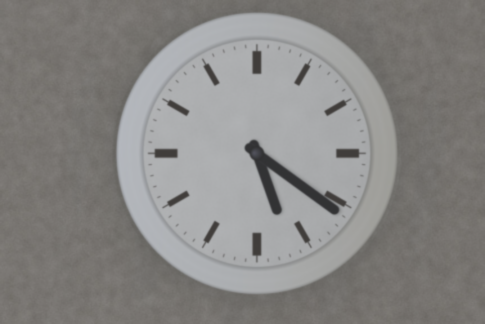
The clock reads 5:21
